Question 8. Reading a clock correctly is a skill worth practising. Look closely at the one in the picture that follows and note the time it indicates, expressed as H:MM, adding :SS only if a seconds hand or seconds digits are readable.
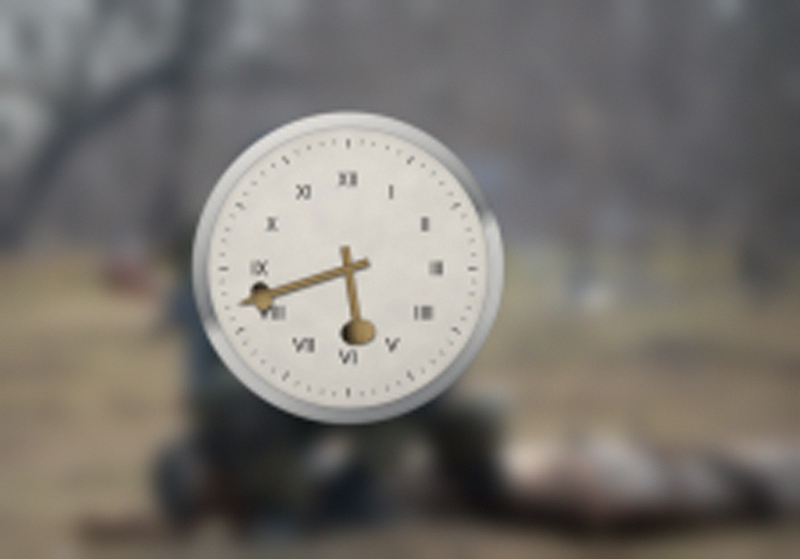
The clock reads 5:42
